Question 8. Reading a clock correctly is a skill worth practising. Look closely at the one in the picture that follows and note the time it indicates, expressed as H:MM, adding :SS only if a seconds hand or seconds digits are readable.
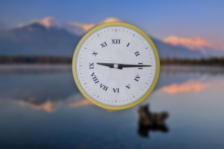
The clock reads 9:15
